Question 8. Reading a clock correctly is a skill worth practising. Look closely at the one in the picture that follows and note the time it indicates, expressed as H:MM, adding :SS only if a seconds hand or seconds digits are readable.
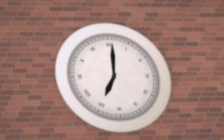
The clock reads 7:01
